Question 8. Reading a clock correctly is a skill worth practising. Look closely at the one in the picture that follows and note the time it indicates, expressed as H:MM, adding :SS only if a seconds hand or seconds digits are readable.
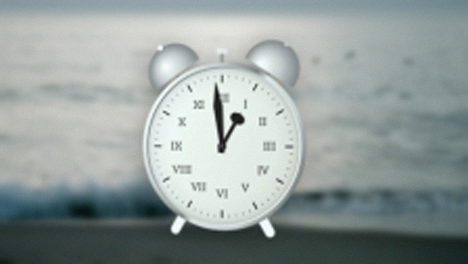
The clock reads 12:59
